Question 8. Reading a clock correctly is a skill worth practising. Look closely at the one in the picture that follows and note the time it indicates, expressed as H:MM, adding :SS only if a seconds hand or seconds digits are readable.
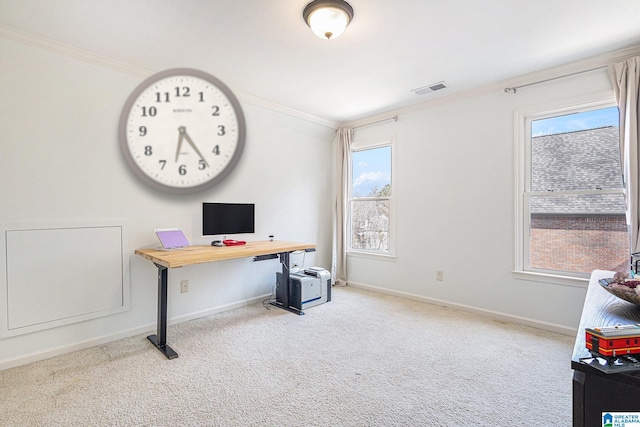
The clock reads 6:24
